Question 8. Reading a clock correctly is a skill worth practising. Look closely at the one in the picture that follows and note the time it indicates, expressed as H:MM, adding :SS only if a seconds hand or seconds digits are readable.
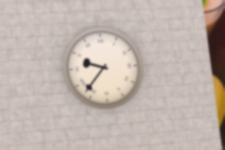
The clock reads 9:37
